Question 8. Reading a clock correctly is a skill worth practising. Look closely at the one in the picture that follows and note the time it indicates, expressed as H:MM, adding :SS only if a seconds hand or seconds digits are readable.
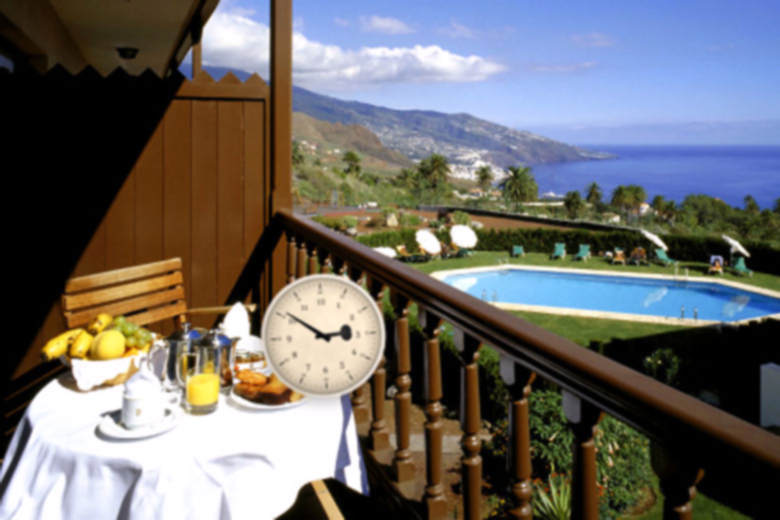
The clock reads 2:51
